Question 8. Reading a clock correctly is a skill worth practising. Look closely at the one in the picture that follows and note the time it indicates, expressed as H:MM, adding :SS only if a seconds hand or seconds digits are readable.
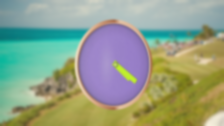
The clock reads 4:21
